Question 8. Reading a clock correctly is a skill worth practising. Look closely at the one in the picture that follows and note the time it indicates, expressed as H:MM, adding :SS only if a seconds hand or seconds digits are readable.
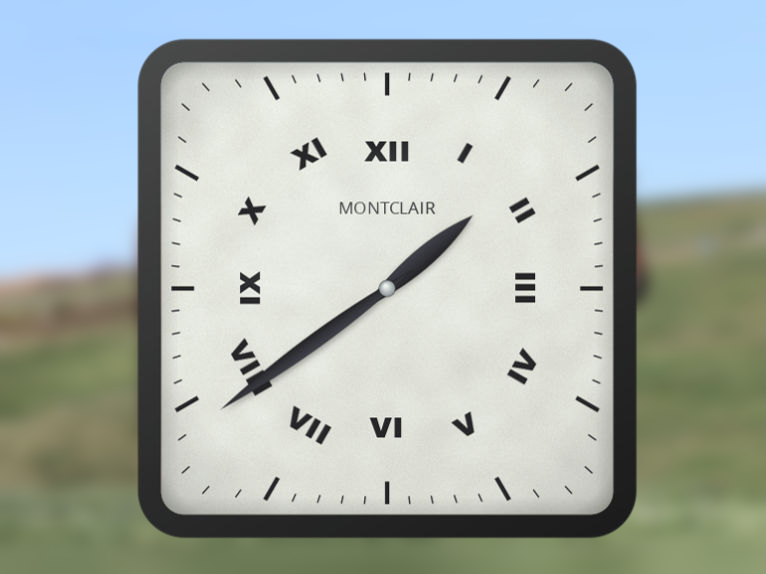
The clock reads 1:39
